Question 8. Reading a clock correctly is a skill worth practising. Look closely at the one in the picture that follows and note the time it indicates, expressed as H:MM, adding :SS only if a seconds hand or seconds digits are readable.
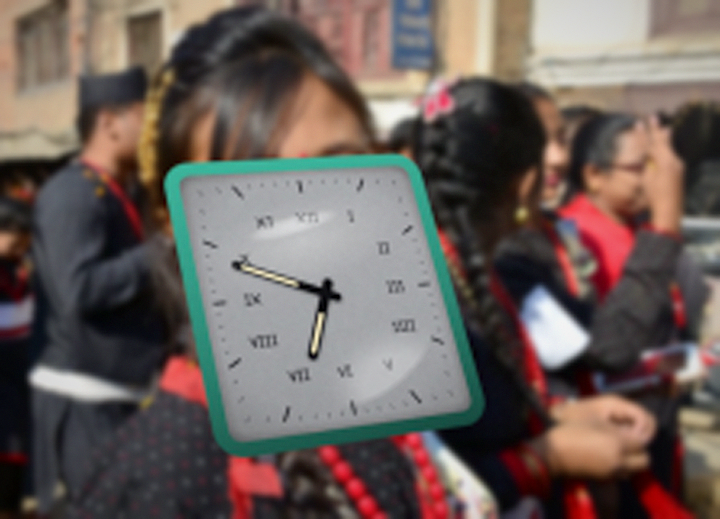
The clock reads 6:49
